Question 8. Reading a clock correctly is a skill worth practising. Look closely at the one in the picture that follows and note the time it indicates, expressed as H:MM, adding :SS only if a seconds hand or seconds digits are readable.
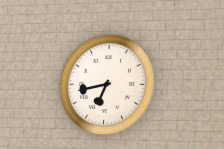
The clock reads 6:43
